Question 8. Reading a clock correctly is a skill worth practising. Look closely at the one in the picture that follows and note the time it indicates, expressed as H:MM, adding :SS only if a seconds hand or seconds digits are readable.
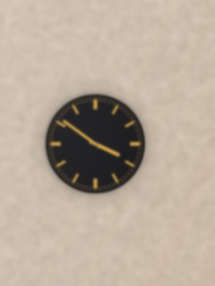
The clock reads 3:51
